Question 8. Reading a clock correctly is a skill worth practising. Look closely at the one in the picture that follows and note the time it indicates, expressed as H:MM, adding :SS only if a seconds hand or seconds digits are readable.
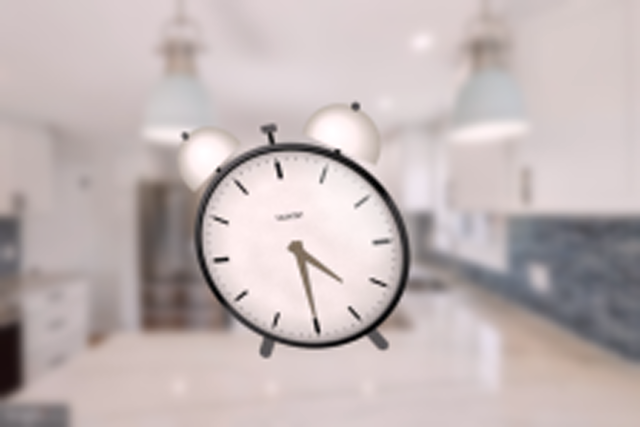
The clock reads 4:30
